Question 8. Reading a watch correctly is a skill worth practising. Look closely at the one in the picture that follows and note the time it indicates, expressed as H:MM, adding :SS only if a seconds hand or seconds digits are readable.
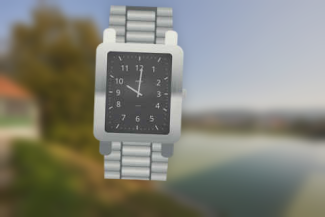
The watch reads 10:01
